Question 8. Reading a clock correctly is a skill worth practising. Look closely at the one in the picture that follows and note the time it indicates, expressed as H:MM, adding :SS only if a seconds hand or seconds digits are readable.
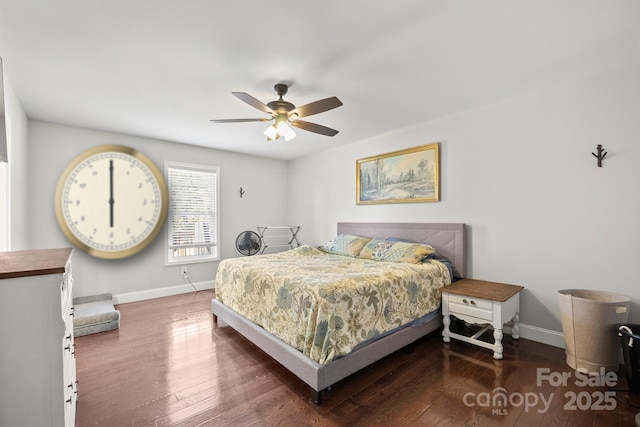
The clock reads 6:00
